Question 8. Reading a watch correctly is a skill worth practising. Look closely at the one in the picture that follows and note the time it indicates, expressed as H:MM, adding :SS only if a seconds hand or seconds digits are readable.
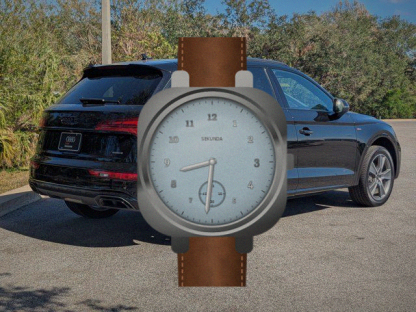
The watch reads 8:31
